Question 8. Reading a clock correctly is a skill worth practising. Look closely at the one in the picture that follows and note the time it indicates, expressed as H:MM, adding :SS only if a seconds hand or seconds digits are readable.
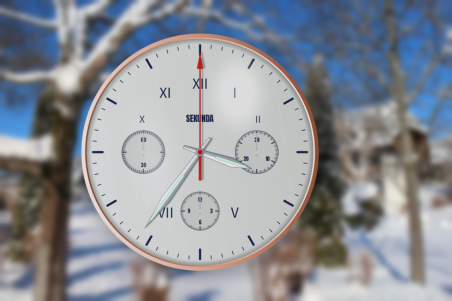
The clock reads 3:36
